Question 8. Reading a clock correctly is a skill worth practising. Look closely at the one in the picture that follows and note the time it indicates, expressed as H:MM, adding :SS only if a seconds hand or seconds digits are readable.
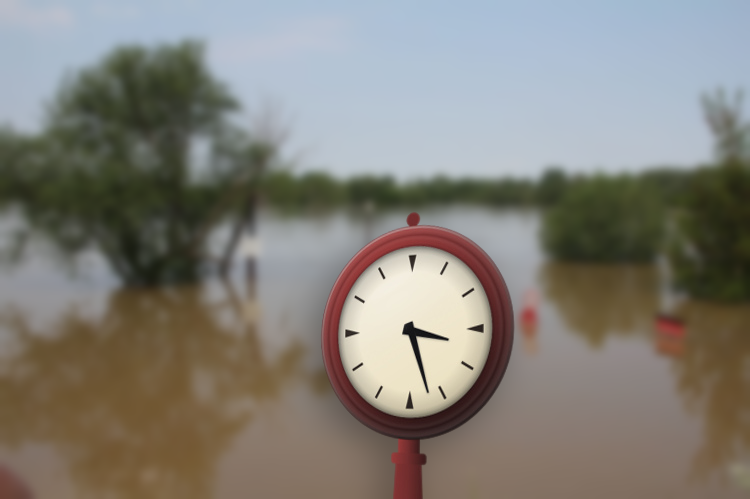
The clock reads 3:27
